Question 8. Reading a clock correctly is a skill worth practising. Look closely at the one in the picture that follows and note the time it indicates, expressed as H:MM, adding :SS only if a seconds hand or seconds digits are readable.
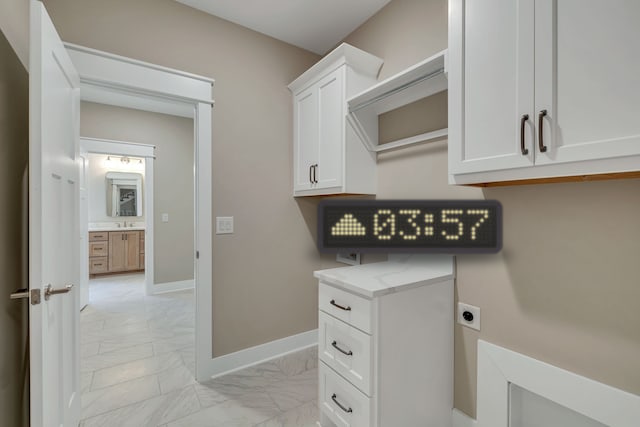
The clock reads 3:57
